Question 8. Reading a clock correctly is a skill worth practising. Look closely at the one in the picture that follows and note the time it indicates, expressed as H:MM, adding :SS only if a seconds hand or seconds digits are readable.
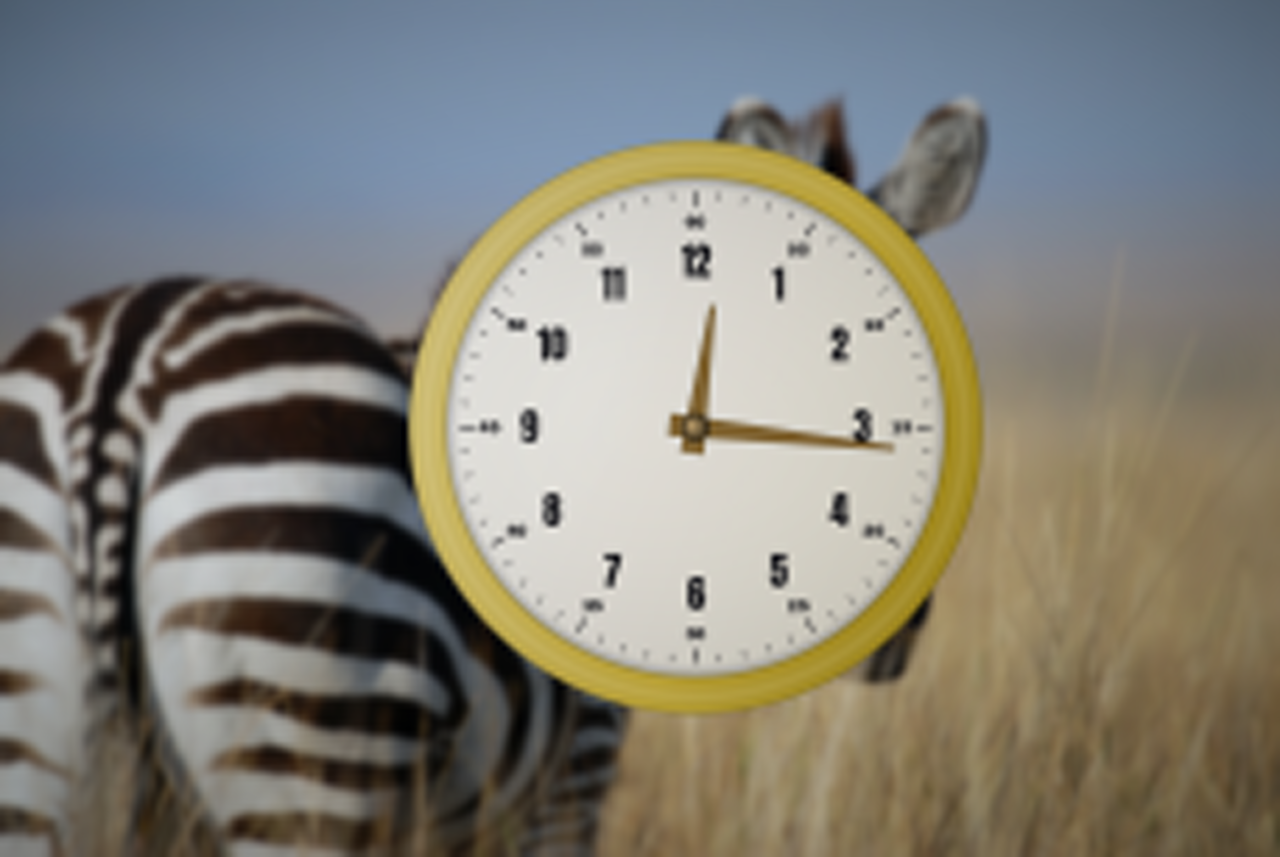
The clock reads 12:16
